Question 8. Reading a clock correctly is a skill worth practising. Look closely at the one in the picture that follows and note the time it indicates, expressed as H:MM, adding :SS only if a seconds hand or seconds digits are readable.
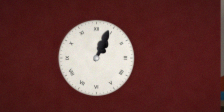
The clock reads 1:04
